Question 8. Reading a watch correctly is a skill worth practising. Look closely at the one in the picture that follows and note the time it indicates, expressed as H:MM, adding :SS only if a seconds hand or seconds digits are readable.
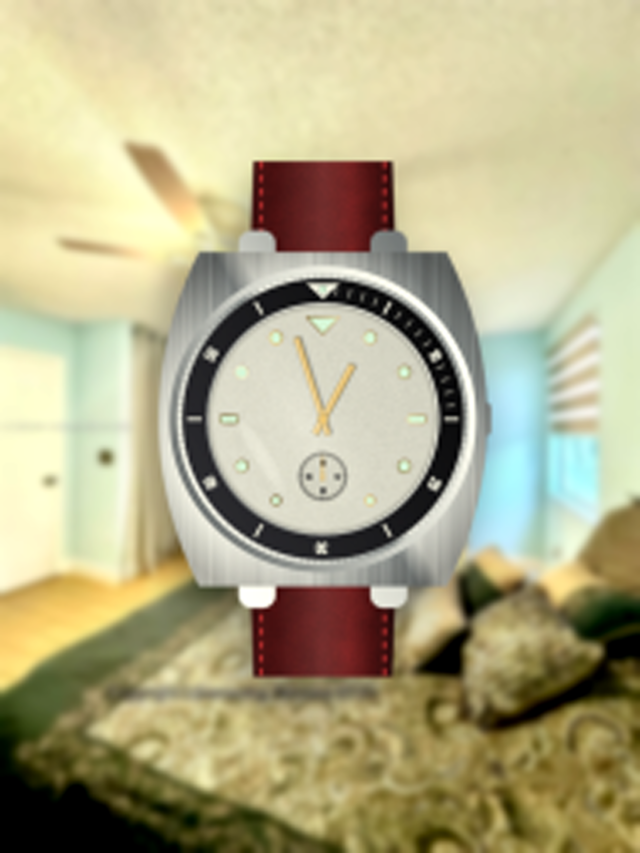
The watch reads 12:57
